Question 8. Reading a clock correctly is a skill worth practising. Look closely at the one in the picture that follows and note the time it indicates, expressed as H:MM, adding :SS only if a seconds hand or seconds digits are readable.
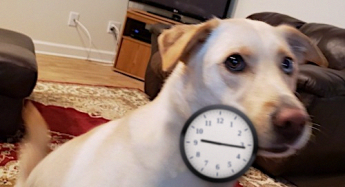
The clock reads 9:16
